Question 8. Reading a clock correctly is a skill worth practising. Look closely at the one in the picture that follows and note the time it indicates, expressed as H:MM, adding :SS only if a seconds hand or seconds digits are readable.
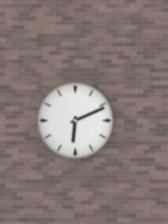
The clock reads 6:11
